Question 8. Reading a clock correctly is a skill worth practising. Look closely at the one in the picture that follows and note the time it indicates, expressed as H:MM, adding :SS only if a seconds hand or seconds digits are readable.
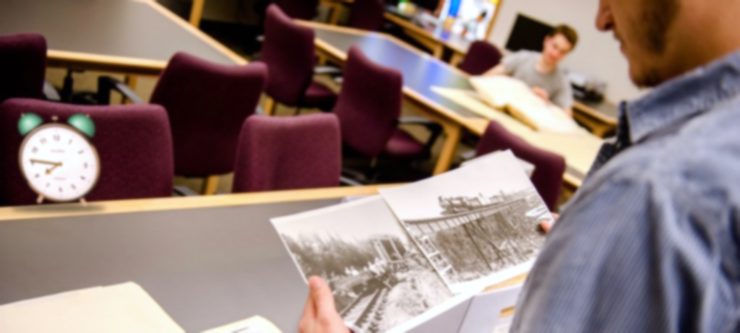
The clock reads 7:46
